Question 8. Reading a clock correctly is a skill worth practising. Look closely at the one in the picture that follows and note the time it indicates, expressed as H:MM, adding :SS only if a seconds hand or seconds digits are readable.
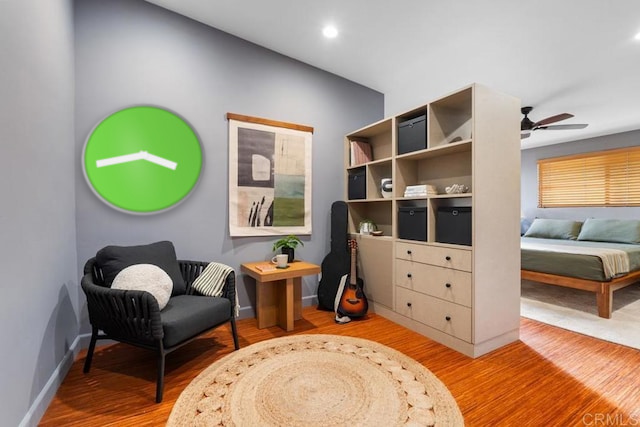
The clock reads 3:43
